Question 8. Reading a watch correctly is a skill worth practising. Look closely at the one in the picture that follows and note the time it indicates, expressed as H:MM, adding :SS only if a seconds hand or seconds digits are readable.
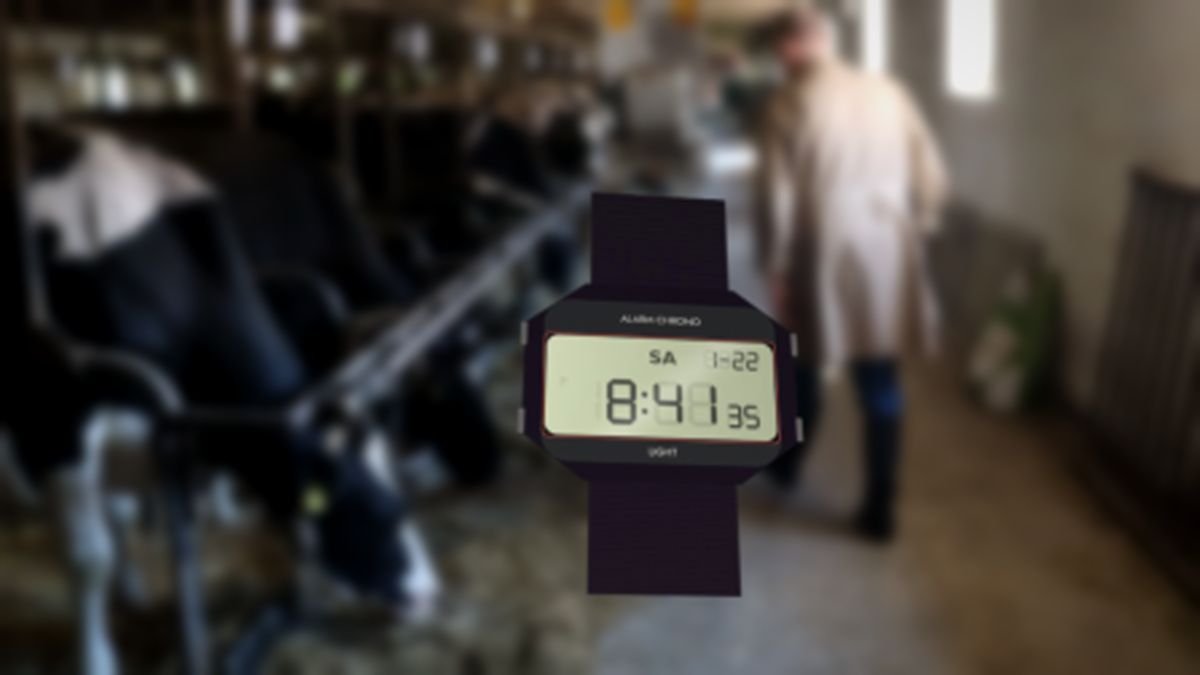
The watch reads 8:41:35
